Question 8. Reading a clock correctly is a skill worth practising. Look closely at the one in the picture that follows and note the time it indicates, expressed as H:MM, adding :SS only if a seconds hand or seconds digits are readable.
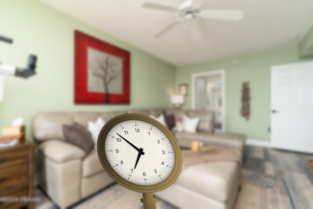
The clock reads 6:52
